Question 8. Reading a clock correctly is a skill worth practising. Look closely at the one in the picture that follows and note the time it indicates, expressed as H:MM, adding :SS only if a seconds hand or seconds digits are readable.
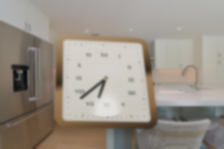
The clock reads 6:38
